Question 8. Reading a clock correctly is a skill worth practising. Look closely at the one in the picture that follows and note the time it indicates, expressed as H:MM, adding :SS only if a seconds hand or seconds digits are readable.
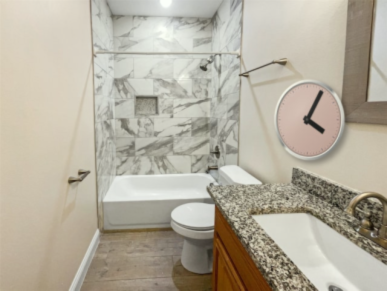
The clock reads 4:05
